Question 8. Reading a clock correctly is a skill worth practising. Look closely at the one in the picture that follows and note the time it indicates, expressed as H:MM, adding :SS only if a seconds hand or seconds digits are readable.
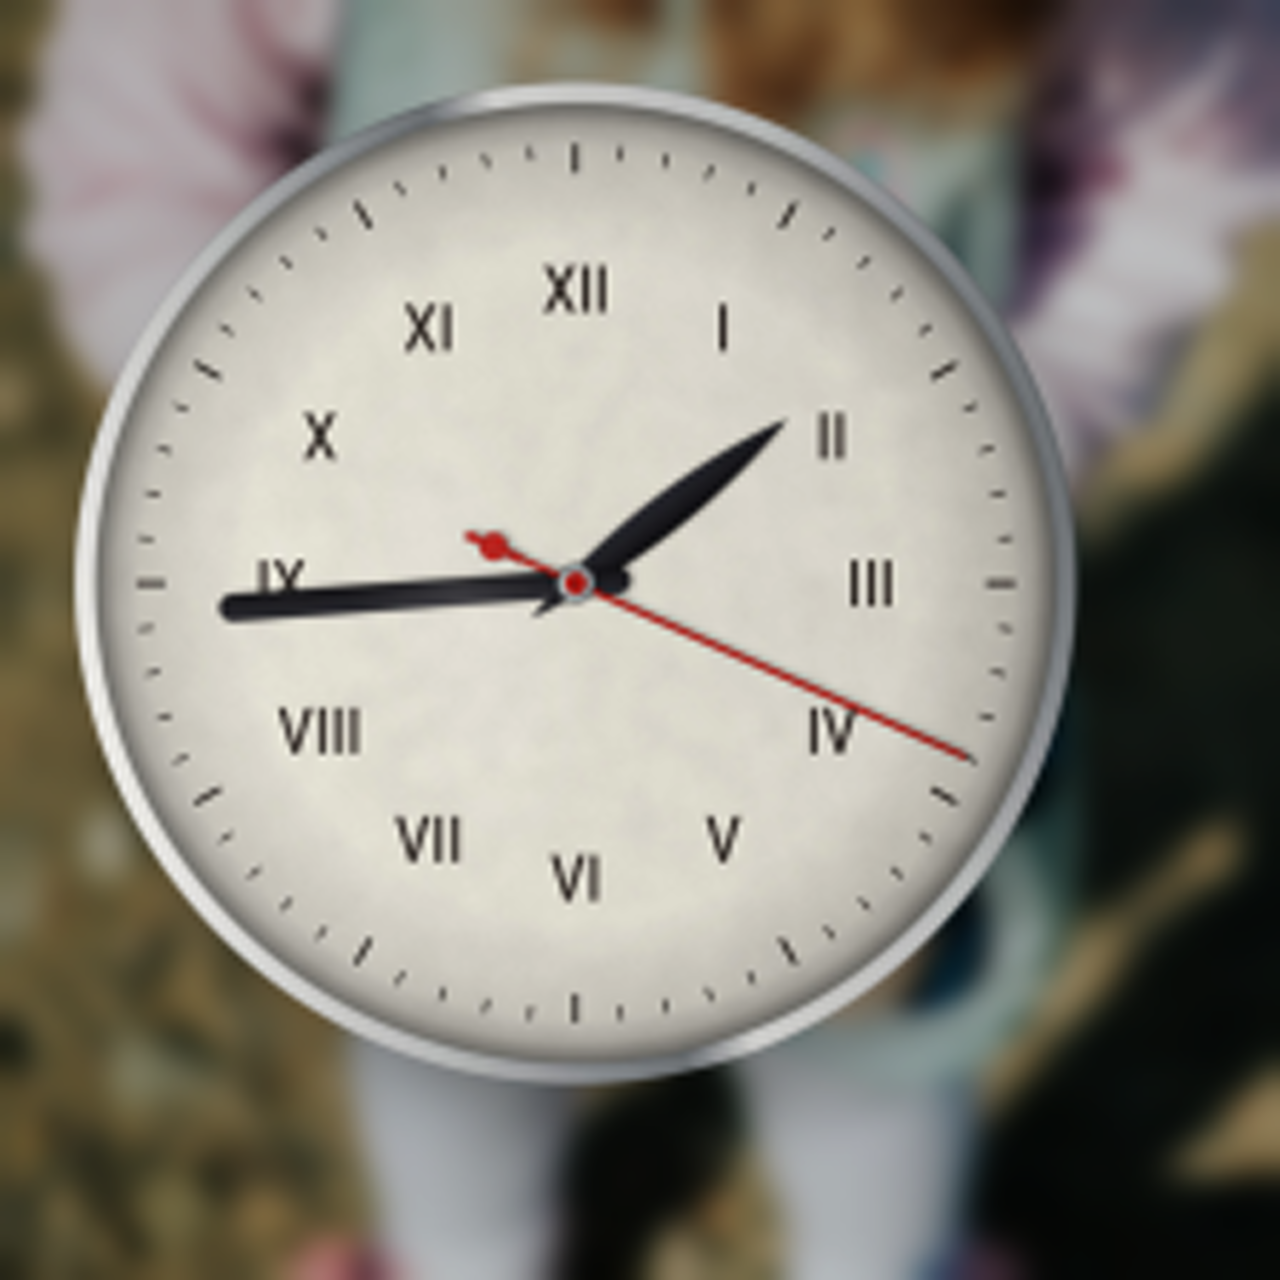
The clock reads 1:44:19
